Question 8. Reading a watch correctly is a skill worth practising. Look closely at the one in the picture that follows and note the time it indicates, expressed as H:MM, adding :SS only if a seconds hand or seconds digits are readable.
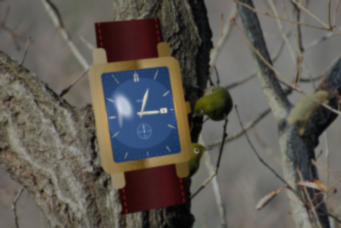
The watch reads 3:04
